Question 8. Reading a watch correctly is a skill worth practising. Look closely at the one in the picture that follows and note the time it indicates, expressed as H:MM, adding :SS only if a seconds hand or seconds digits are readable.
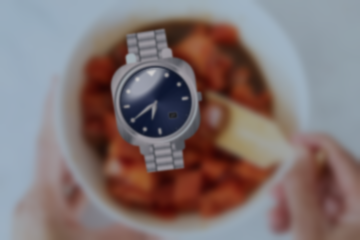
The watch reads 6:40
